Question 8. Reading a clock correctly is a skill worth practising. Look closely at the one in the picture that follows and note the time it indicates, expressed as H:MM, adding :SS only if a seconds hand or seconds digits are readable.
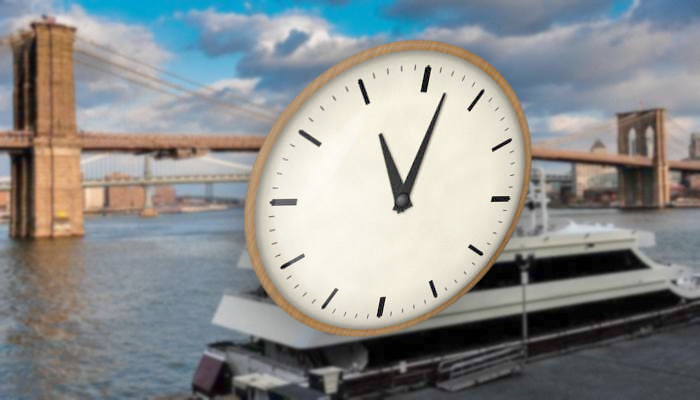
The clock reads 11:02
